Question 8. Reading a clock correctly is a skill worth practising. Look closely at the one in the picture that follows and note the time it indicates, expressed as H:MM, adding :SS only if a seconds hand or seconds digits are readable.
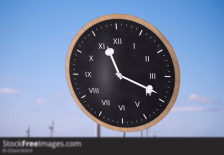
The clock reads 11:19
